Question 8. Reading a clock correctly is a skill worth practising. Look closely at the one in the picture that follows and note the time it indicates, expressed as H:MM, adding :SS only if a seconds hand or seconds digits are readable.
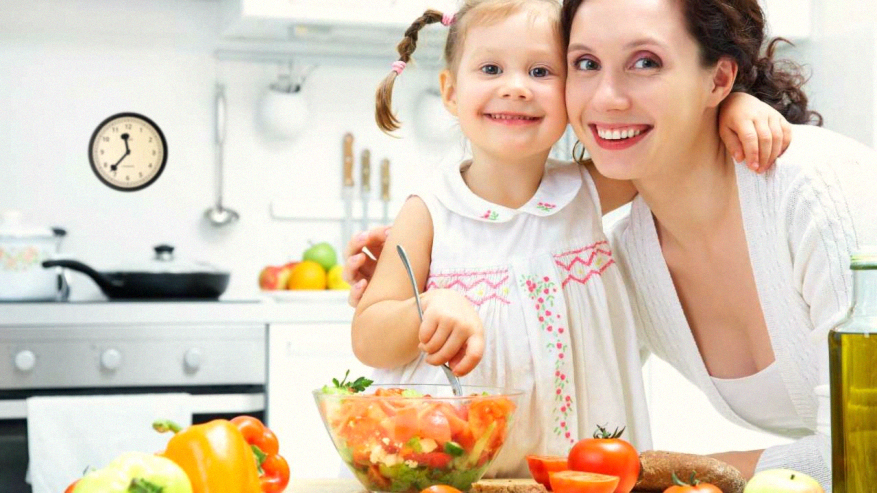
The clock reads 11:37
